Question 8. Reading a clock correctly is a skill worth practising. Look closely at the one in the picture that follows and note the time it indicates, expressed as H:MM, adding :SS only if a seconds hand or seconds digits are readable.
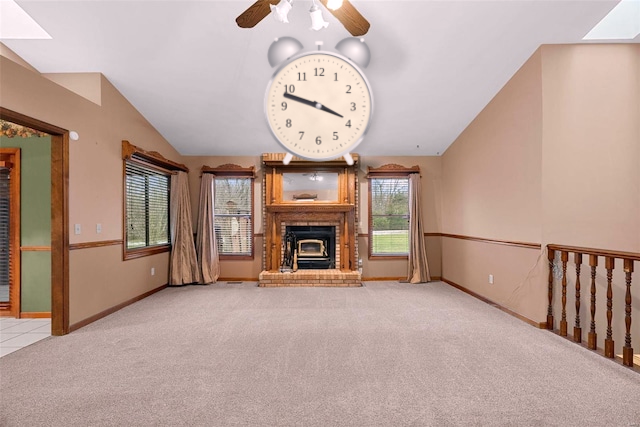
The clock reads 3:48
